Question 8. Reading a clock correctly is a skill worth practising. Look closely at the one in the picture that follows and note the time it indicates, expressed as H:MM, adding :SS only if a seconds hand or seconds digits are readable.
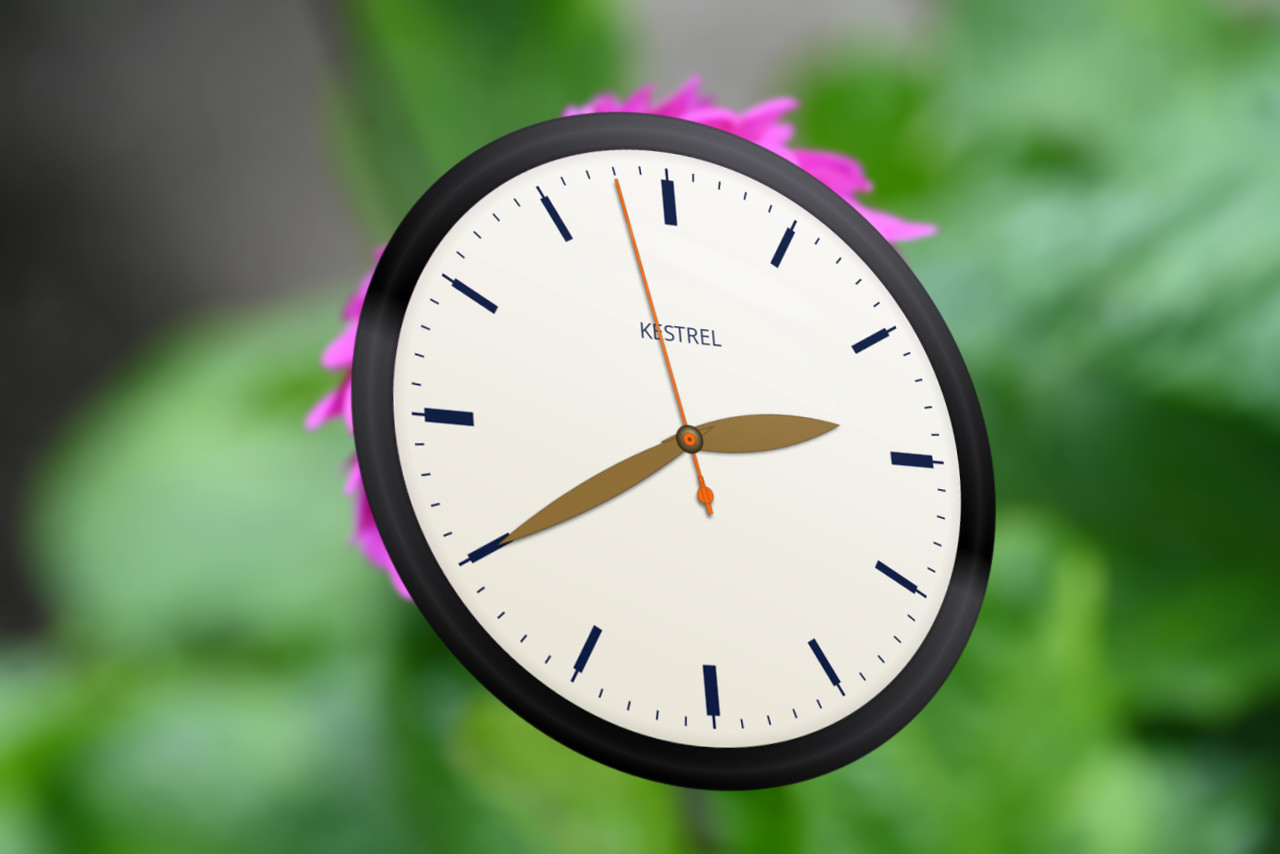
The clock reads 2:39:58
